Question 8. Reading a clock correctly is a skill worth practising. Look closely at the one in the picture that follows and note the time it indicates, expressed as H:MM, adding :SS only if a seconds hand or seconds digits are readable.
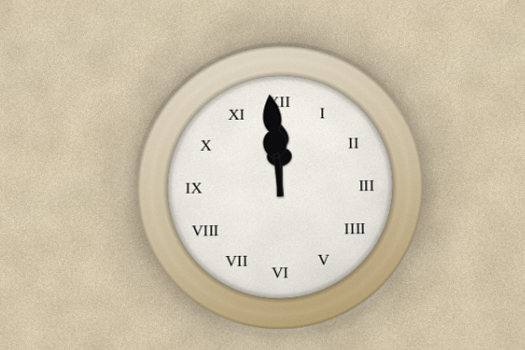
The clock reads 11:59
